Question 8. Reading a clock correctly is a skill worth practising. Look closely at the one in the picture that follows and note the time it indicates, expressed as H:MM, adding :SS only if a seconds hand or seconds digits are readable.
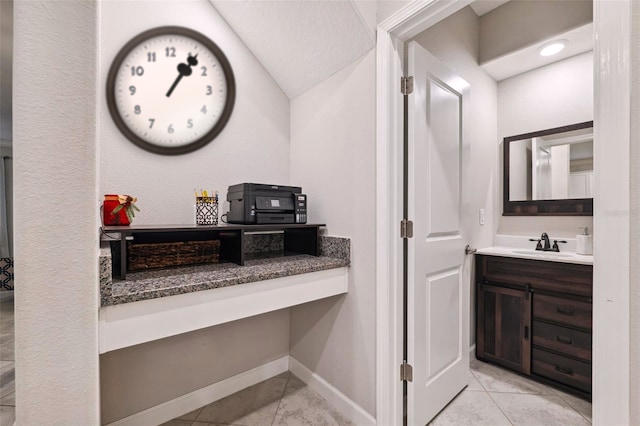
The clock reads 1:06
